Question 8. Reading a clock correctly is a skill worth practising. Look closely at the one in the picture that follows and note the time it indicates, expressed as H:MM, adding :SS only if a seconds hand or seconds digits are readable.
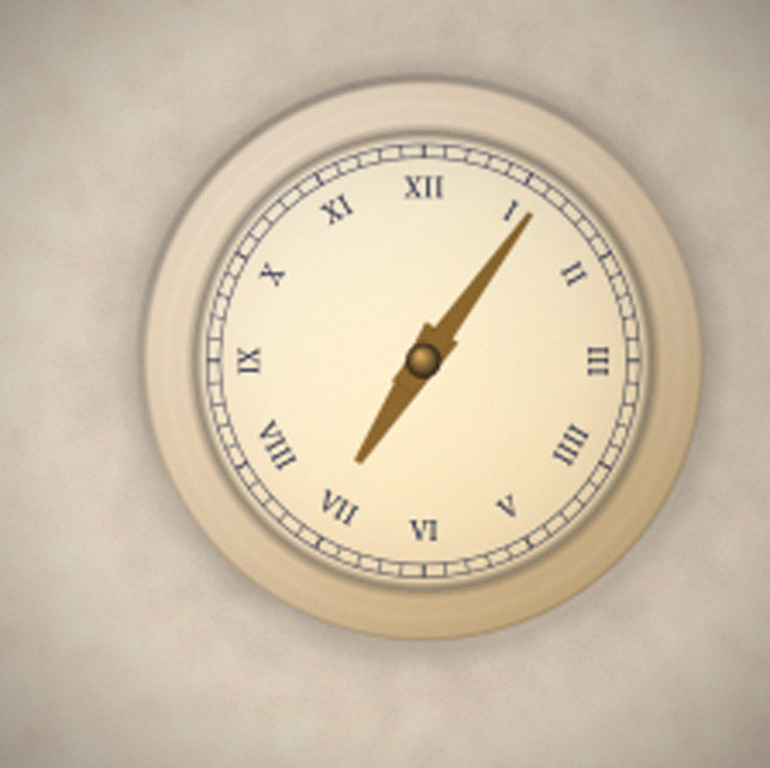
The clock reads 7:06
